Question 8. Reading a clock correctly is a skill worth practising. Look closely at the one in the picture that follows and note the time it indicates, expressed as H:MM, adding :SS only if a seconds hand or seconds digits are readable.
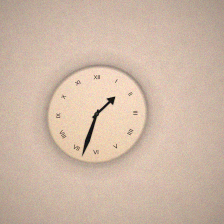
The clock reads 1:33
